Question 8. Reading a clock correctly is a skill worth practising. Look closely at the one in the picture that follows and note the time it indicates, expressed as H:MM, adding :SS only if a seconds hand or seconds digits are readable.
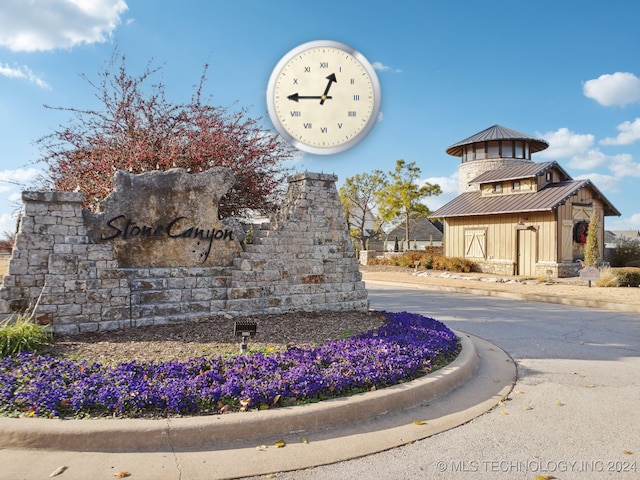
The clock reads 12:45
